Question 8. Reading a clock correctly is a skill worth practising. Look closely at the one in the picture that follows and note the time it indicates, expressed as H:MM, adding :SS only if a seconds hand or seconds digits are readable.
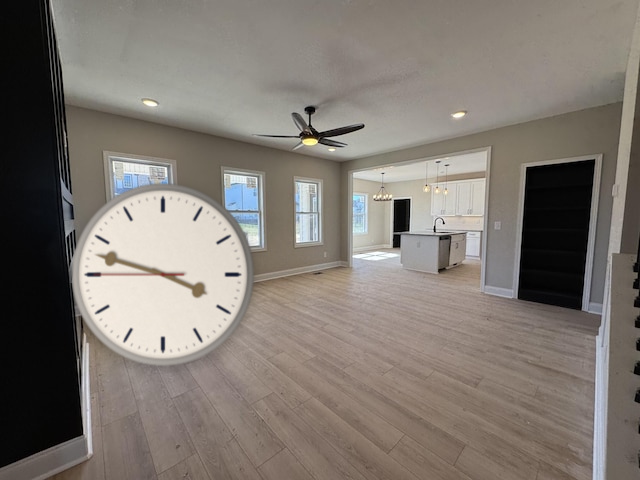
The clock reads 3:47:45
